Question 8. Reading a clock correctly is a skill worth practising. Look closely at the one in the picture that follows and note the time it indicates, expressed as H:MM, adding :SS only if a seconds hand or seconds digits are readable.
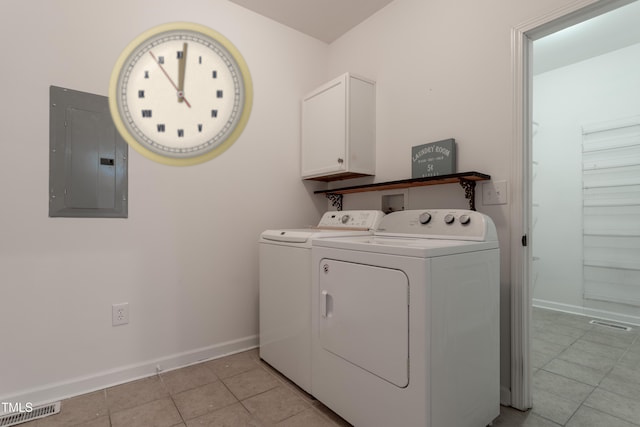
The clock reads 12:00:54
